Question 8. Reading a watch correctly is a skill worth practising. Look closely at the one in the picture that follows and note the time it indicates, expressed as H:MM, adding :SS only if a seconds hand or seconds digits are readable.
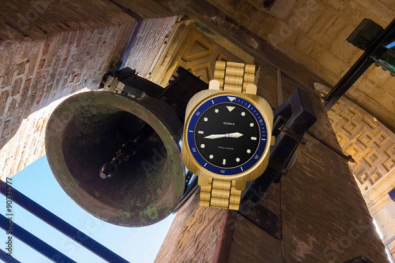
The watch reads 2:43
